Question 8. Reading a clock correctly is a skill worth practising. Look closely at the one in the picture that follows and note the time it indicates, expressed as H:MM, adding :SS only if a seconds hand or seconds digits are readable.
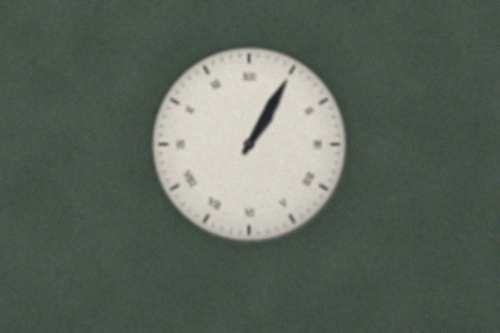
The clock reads 1:05
